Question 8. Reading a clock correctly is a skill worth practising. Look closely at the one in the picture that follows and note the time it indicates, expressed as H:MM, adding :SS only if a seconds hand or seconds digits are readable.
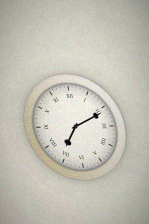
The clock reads 7:11
